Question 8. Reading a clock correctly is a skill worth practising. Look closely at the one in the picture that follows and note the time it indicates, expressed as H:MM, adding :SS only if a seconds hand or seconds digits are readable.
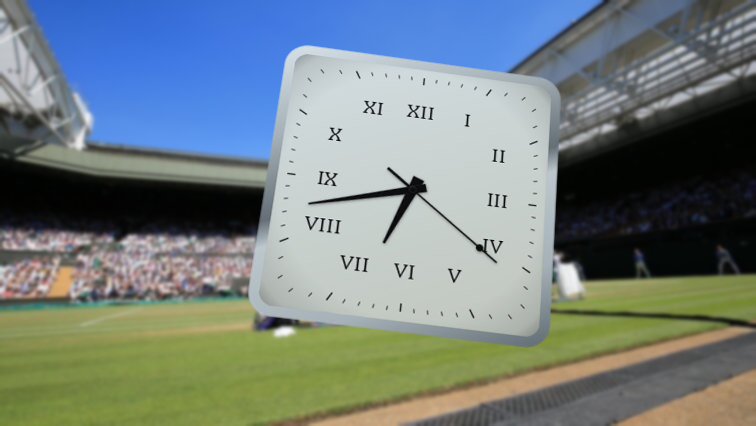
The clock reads 6:42:21
